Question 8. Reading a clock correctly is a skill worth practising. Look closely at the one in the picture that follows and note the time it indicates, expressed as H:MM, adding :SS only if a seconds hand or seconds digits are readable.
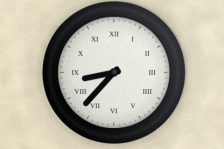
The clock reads 8:37
